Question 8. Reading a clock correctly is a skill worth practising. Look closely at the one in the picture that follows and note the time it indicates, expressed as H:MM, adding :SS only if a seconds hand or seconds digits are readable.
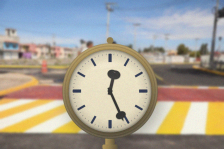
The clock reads 12:26
